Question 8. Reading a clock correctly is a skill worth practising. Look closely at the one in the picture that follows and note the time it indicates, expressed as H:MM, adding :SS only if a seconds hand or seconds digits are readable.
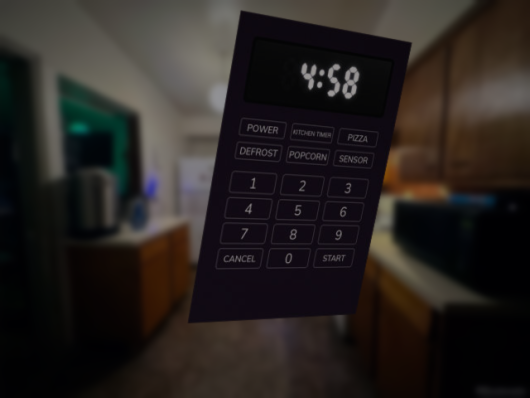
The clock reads 4:58
